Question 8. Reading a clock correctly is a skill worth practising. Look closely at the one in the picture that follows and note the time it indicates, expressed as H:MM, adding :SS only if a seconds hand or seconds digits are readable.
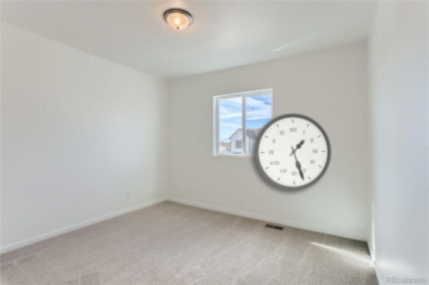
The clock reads 1:27
